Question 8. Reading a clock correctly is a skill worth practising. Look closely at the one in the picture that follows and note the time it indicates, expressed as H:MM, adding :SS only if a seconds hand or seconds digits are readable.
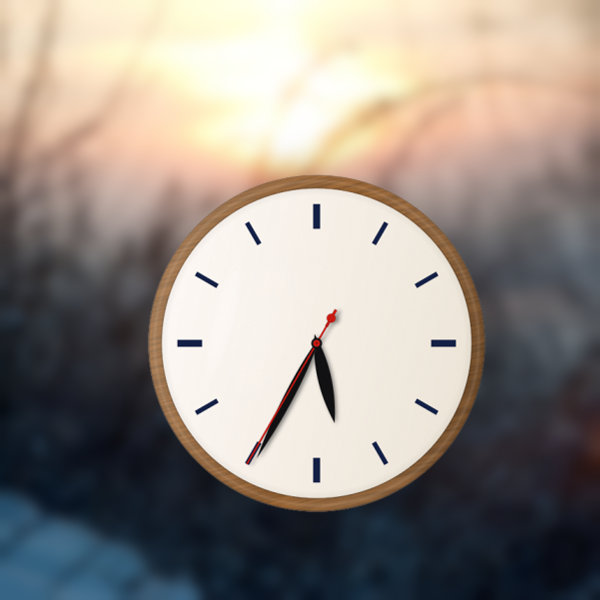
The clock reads 5:34:35
